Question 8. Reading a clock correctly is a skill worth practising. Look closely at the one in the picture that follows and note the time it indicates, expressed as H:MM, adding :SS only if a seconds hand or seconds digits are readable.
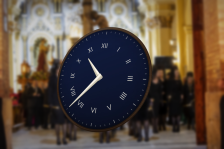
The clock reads 10:37
